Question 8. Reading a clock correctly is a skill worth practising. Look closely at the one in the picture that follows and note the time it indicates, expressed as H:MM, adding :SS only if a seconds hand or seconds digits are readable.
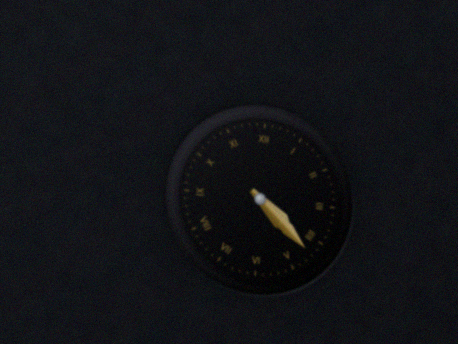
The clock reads 4:22
